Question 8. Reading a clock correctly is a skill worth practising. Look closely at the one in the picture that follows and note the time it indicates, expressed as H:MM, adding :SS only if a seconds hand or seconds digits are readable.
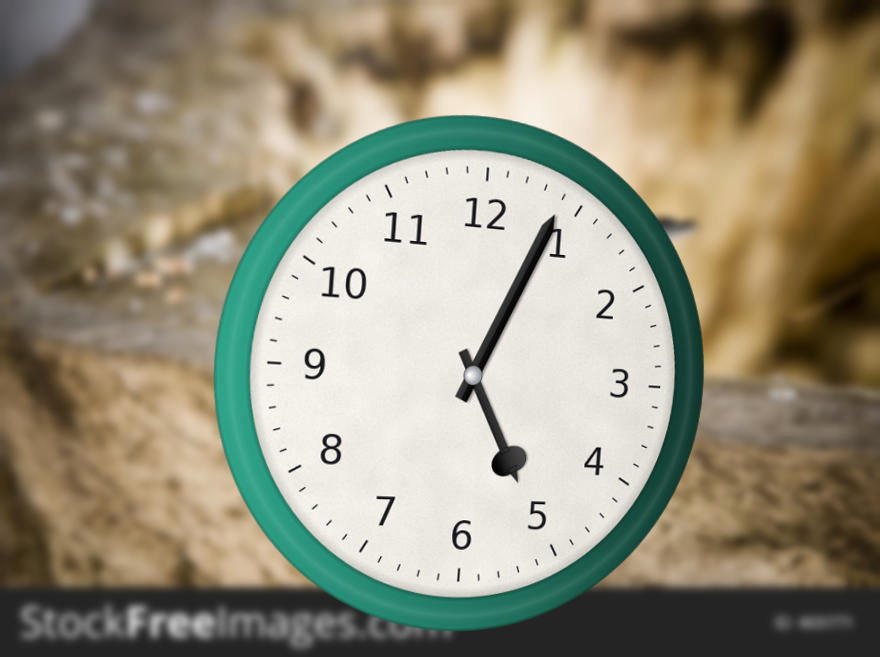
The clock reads 5:04
